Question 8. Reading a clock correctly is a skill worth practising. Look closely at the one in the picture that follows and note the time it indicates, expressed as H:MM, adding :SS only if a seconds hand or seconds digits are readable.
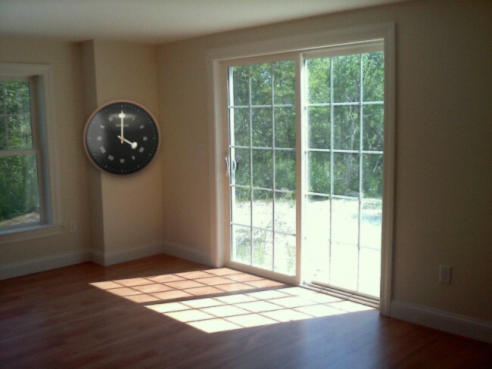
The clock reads 4:00
